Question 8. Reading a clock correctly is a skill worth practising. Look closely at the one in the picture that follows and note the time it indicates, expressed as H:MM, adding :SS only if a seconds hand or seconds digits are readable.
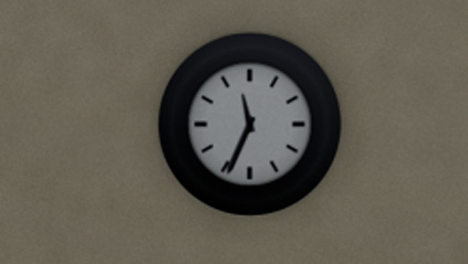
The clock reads 11:34
